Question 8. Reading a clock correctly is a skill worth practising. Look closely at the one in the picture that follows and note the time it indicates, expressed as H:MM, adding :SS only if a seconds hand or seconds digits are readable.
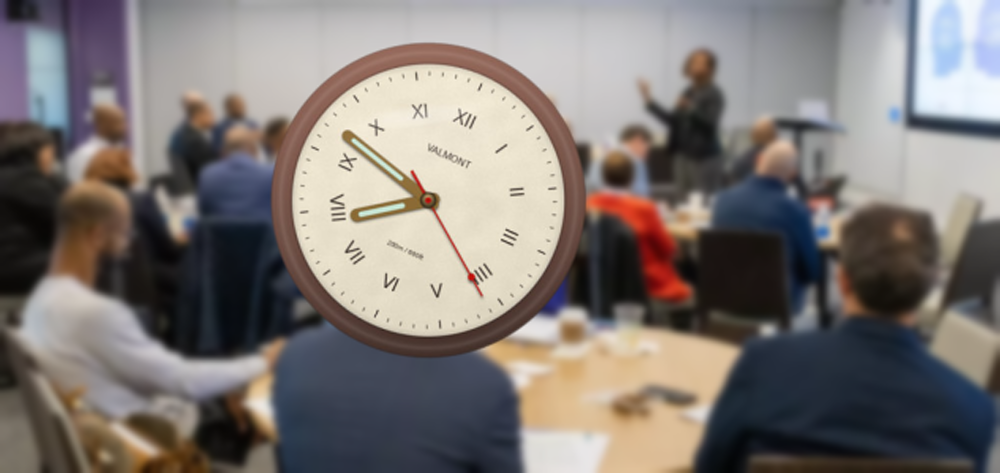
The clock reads 7:47:21
